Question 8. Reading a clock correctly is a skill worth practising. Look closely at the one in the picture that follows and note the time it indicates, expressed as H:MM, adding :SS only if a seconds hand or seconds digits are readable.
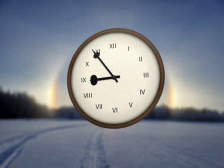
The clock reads 8:54
